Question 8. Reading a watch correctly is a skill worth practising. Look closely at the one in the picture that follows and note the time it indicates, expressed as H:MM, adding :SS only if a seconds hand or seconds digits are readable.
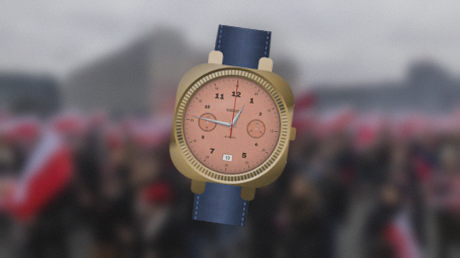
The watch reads 12:46
